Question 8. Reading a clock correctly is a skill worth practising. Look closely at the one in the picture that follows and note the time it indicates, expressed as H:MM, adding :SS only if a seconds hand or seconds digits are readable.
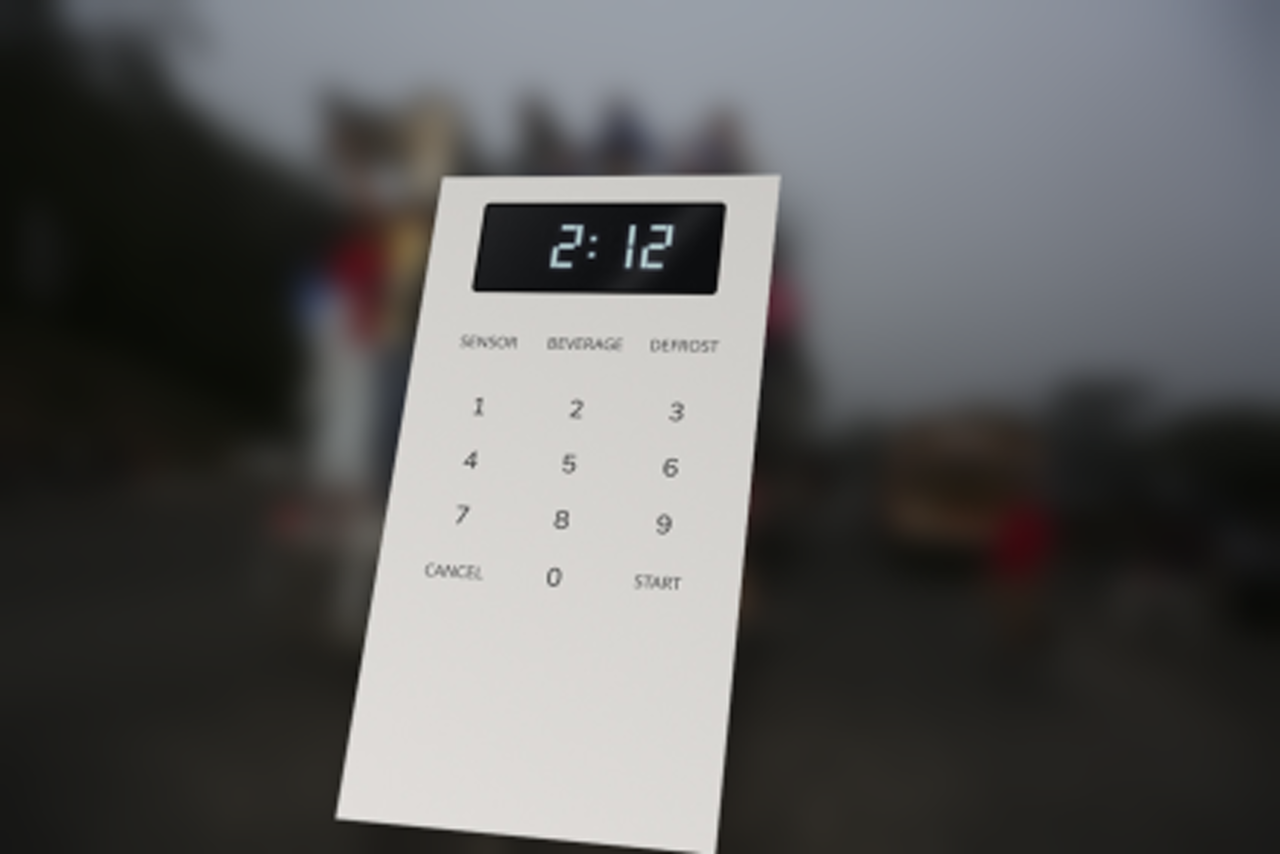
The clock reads 2:12
